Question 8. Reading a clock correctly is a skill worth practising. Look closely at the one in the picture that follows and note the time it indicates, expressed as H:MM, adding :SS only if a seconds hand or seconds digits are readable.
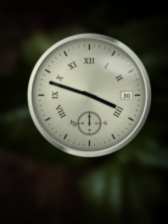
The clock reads 3:48
